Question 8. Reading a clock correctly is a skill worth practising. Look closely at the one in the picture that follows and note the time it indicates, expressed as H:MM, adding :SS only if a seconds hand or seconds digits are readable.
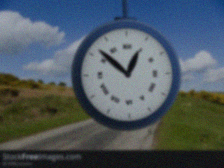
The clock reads 12:52
